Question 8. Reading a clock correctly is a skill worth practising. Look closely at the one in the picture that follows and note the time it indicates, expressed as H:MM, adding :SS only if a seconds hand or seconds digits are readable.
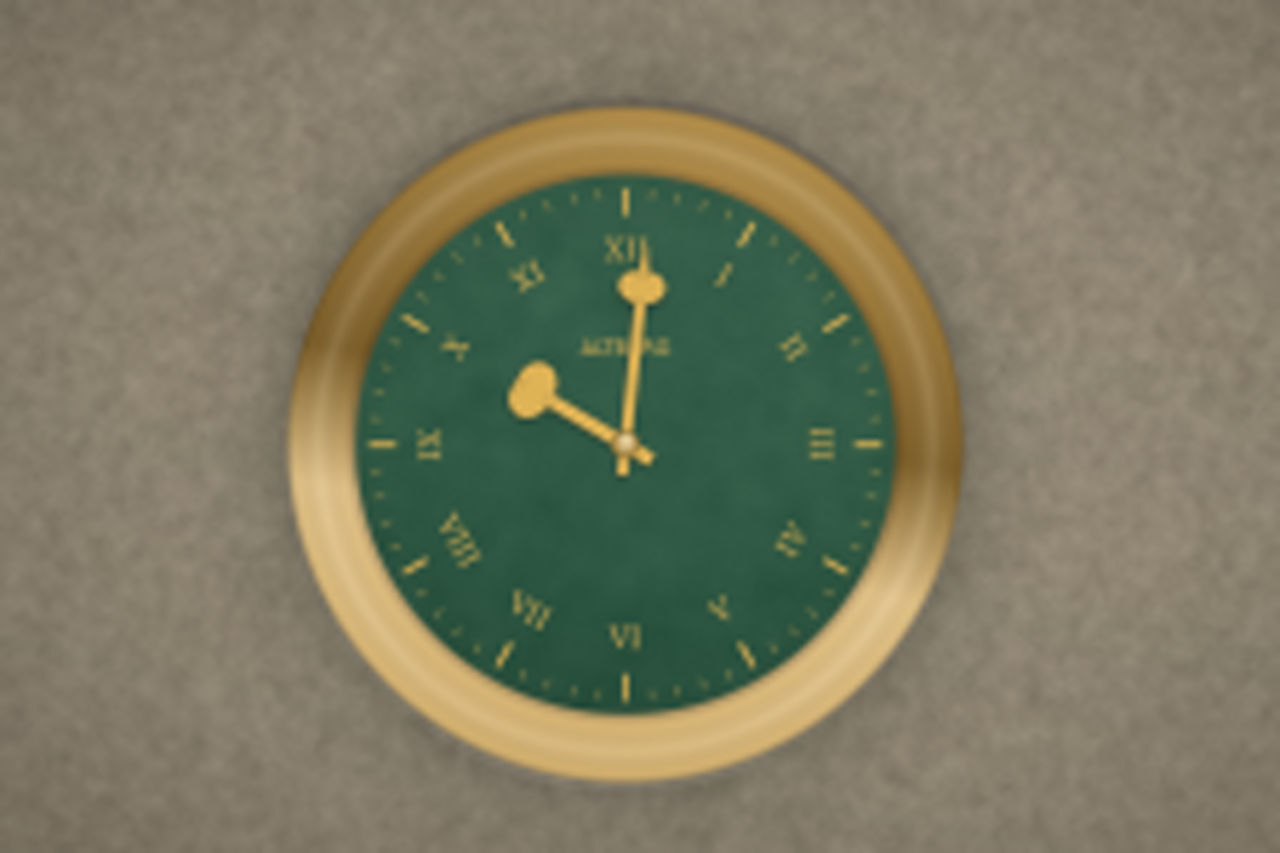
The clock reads 10:01
